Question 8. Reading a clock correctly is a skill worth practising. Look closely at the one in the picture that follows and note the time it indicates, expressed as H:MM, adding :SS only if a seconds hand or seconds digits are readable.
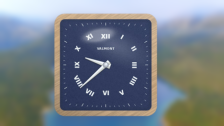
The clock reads 9:38
